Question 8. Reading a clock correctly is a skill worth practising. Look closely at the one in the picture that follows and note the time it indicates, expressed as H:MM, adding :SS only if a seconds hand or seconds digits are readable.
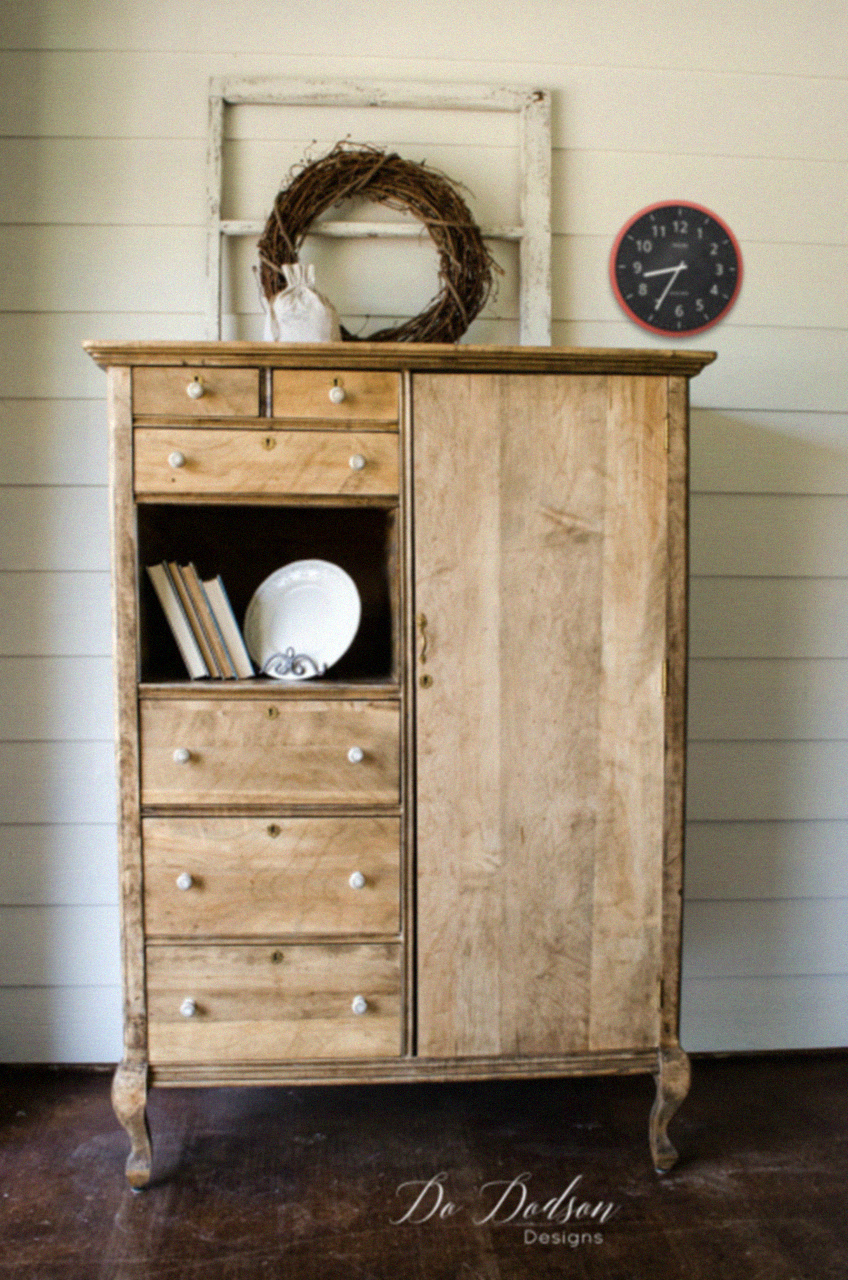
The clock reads 8:35
